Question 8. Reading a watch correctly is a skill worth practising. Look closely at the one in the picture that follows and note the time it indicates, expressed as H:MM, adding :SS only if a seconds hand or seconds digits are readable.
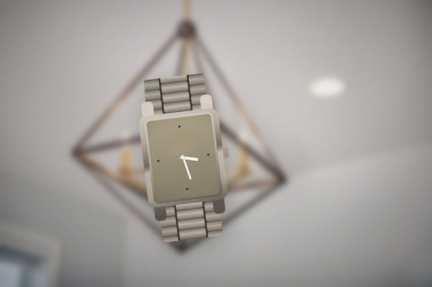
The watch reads 3:28
